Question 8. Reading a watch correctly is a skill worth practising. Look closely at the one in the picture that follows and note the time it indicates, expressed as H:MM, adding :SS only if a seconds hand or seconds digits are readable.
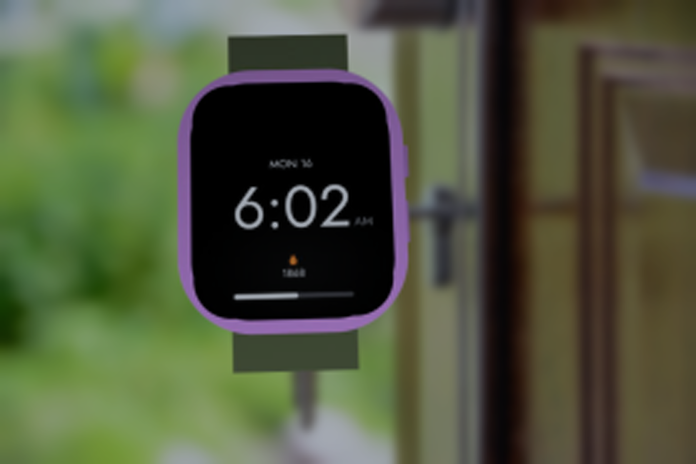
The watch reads 6:02
